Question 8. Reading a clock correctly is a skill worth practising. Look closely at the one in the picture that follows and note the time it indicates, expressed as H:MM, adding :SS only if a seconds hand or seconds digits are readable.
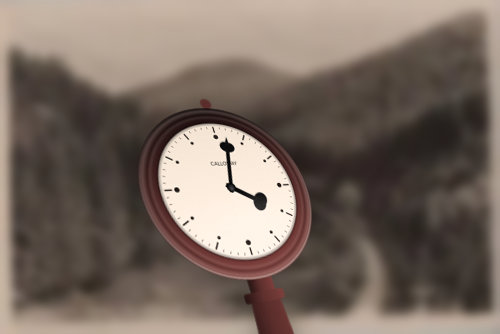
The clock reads 4:02
